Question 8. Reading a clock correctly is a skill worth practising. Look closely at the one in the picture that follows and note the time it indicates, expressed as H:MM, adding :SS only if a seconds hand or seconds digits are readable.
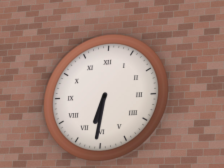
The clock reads 6:31
